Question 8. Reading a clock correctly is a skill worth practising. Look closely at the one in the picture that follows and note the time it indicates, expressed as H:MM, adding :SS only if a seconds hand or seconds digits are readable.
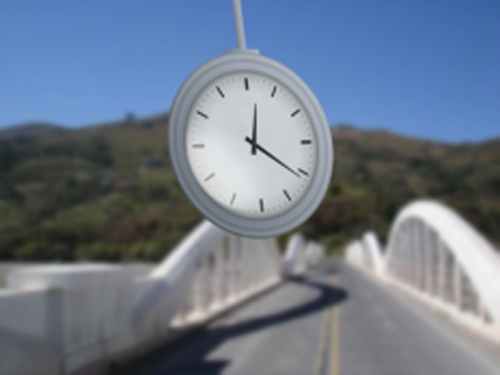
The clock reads 12:21
